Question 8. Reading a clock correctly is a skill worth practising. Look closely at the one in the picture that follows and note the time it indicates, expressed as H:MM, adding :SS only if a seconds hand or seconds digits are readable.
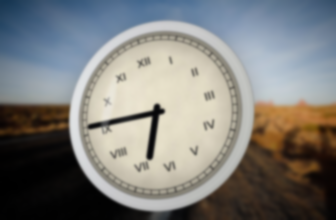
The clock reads 6:46
